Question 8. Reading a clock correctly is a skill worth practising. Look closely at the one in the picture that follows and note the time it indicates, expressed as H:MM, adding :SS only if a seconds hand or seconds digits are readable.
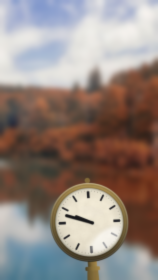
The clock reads 9:48
